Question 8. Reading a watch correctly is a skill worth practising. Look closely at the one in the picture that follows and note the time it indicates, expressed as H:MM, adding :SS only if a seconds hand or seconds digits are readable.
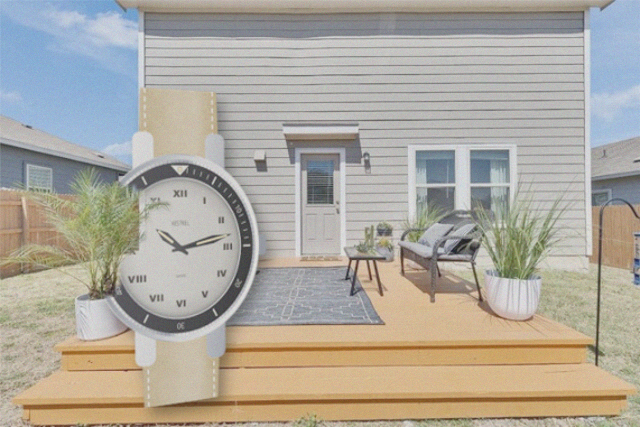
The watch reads 10:13
